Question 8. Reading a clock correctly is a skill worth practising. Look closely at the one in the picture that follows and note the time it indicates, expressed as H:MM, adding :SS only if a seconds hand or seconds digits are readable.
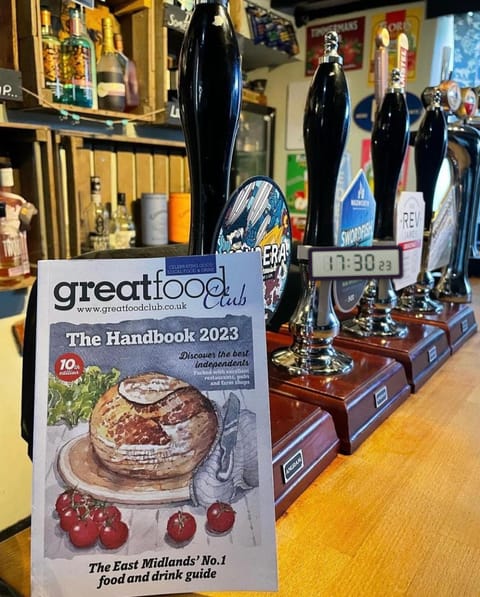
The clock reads 17:30:23
